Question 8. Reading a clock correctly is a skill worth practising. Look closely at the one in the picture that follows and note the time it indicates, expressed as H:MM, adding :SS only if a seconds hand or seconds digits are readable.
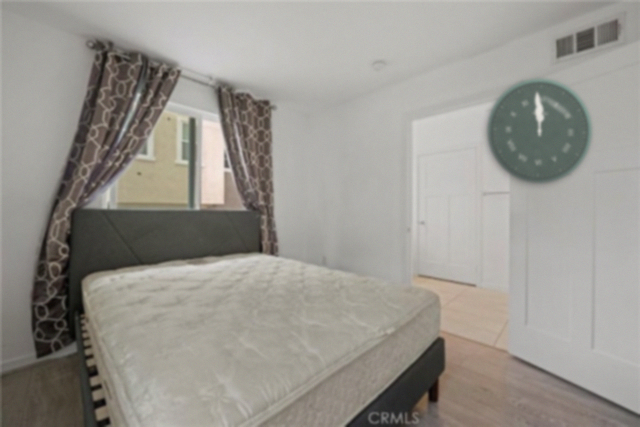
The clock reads 11:59
